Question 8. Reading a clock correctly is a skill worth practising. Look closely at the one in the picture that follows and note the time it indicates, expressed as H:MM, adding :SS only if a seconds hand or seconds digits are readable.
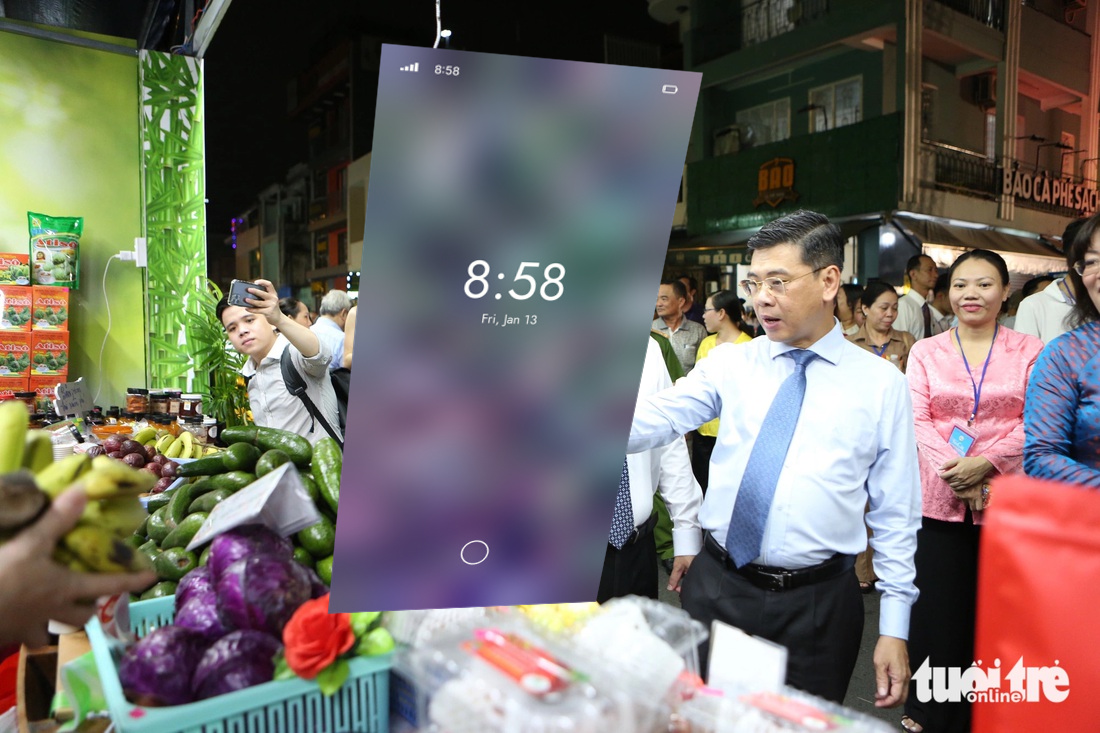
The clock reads 8:58
